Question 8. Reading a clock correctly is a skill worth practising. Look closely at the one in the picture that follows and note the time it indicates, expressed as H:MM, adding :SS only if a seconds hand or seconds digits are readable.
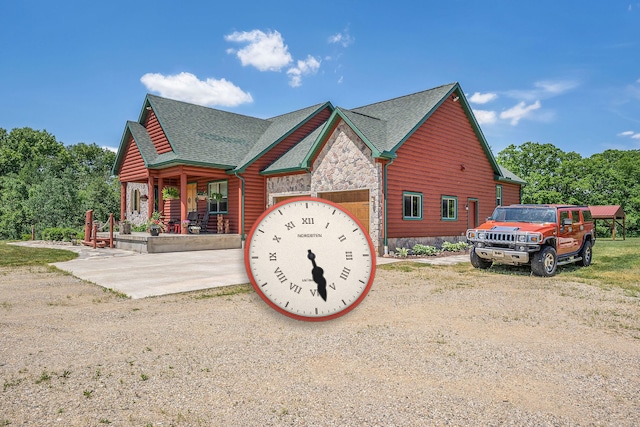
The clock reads 5:28
